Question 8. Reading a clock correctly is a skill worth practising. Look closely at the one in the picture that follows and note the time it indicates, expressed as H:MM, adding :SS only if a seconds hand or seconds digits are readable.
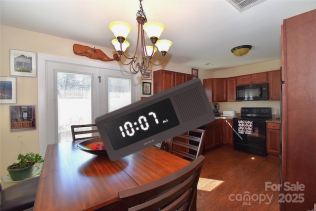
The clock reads 10:07
